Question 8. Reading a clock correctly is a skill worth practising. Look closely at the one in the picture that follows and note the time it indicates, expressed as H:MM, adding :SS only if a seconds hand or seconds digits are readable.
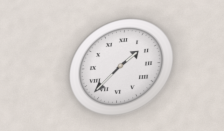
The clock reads 1:37
